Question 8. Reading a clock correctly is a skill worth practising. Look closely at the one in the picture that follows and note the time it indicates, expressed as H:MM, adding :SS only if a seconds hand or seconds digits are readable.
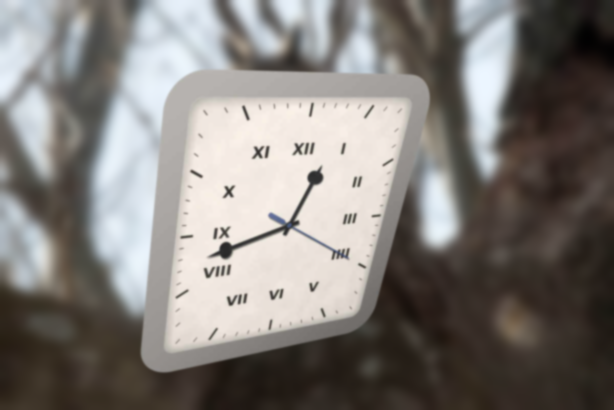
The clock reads 12:42:20
